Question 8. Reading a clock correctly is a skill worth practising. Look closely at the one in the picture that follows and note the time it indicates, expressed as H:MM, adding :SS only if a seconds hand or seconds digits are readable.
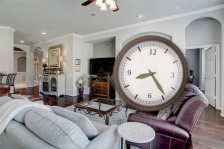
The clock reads 8:24
